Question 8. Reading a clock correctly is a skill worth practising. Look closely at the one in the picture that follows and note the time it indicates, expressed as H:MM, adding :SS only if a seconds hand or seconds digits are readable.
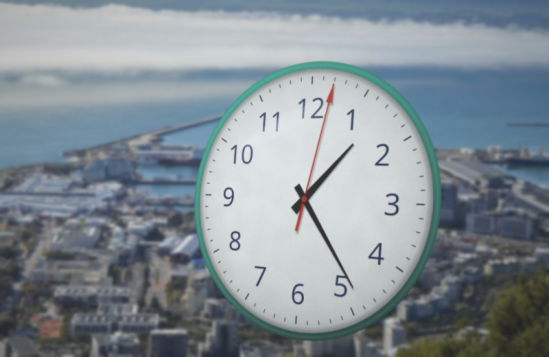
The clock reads 1:24:02
